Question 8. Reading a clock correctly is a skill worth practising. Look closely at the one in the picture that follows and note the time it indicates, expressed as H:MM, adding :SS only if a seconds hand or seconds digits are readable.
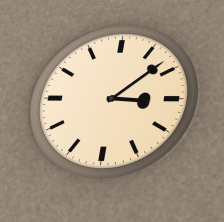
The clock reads 3:08
